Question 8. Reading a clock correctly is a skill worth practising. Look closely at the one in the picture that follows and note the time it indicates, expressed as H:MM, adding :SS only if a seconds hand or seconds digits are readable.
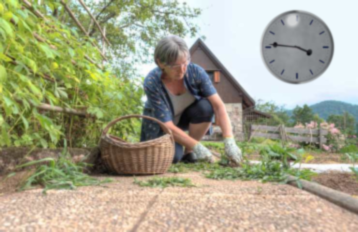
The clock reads 3:46
